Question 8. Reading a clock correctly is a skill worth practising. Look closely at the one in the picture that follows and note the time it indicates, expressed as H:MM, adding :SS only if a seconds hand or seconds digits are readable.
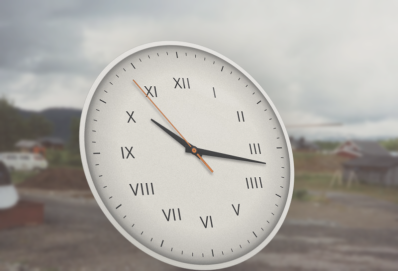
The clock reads 10:16:54
